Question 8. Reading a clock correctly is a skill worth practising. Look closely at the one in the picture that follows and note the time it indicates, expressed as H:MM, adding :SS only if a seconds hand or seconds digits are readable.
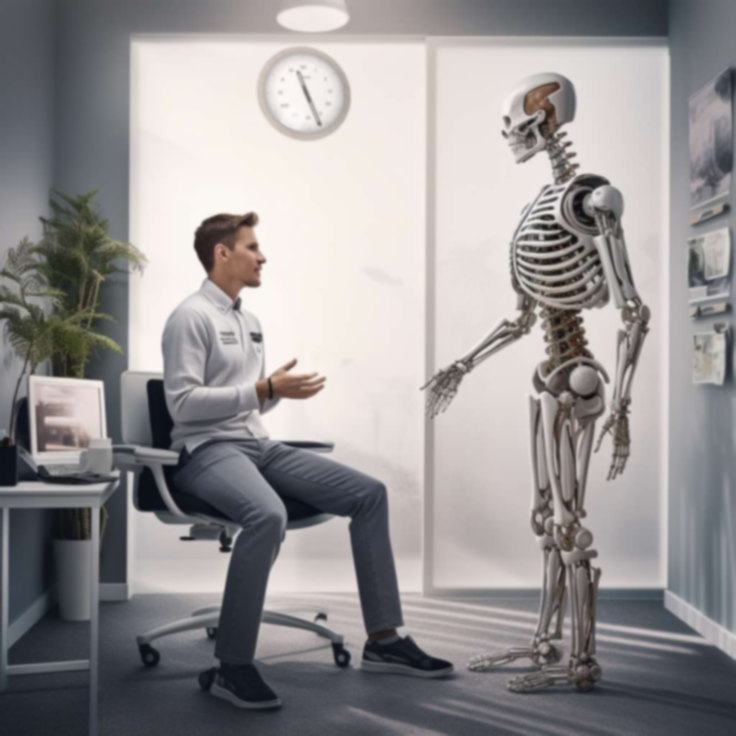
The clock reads 11:27
